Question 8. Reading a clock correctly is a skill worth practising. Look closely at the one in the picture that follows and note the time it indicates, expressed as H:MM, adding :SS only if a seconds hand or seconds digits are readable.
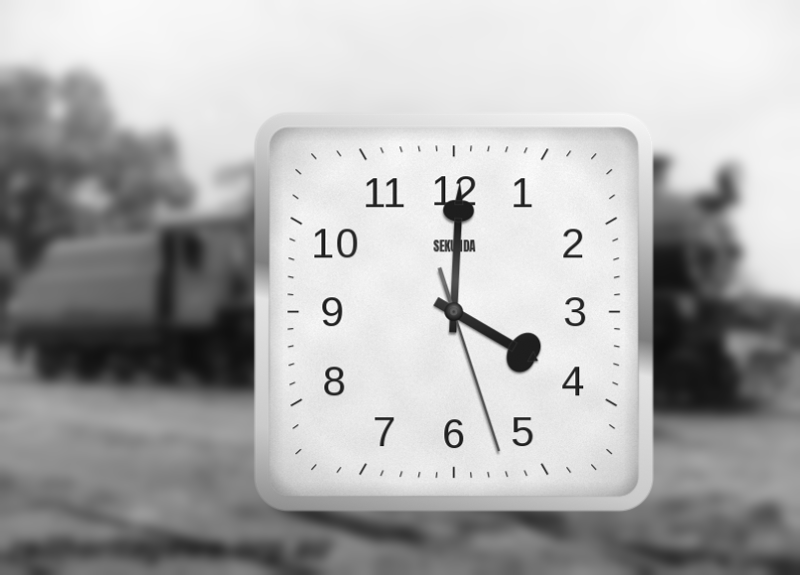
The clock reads 4:00:27
